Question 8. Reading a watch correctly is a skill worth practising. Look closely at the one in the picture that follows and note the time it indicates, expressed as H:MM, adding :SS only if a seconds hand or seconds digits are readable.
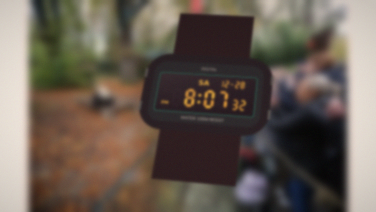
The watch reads 8:07
